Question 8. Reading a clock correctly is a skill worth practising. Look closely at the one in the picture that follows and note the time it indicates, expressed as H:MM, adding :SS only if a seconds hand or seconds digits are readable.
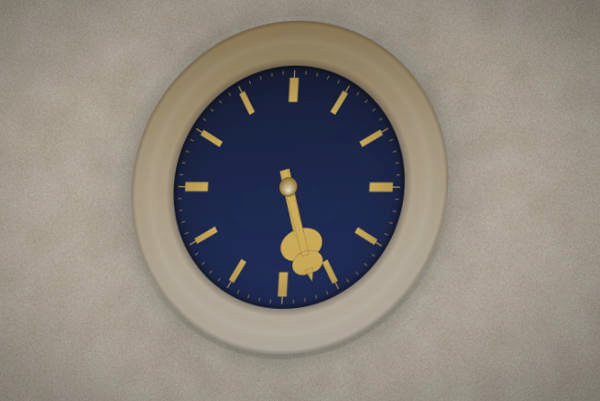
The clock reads 5:27
